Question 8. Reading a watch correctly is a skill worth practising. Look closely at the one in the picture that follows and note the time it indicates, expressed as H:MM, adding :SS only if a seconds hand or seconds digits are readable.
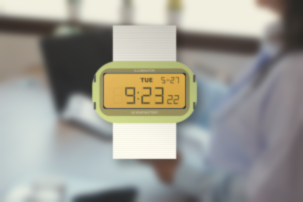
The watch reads 9:23
